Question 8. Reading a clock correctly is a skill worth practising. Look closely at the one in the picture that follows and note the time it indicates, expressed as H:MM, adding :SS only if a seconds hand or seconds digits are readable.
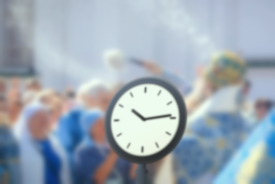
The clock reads 10:14
